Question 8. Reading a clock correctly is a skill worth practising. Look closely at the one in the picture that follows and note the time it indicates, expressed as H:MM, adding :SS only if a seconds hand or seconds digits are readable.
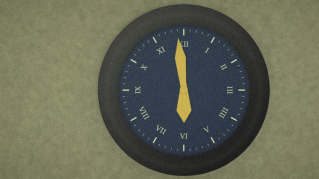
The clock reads 5:59
